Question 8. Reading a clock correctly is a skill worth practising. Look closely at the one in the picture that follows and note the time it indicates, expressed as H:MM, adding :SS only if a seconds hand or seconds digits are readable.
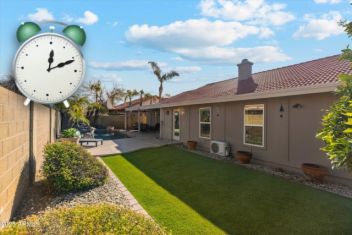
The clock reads 12:11
